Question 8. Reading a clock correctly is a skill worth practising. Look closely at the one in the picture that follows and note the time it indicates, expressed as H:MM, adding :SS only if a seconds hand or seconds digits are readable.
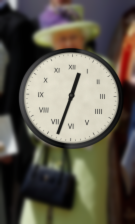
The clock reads 12:33
